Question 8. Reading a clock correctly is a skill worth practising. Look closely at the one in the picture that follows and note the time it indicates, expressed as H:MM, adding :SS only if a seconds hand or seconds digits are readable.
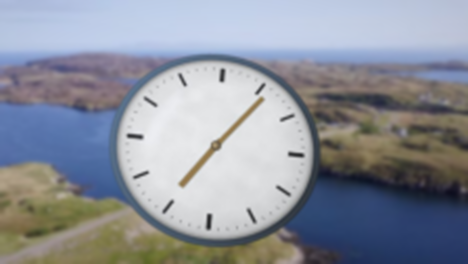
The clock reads 7:06
